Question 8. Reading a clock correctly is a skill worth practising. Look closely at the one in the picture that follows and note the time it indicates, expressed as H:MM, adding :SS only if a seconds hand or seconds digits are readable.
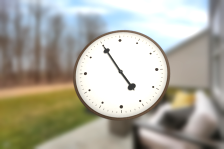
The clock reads 4:55
